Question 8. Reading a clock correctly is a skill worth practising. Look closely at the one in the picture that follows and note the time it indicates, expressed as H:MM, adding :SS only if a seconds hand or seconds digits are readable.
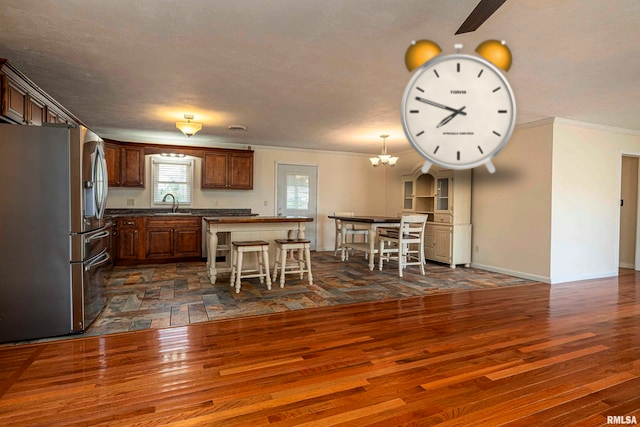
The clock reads 7:48
